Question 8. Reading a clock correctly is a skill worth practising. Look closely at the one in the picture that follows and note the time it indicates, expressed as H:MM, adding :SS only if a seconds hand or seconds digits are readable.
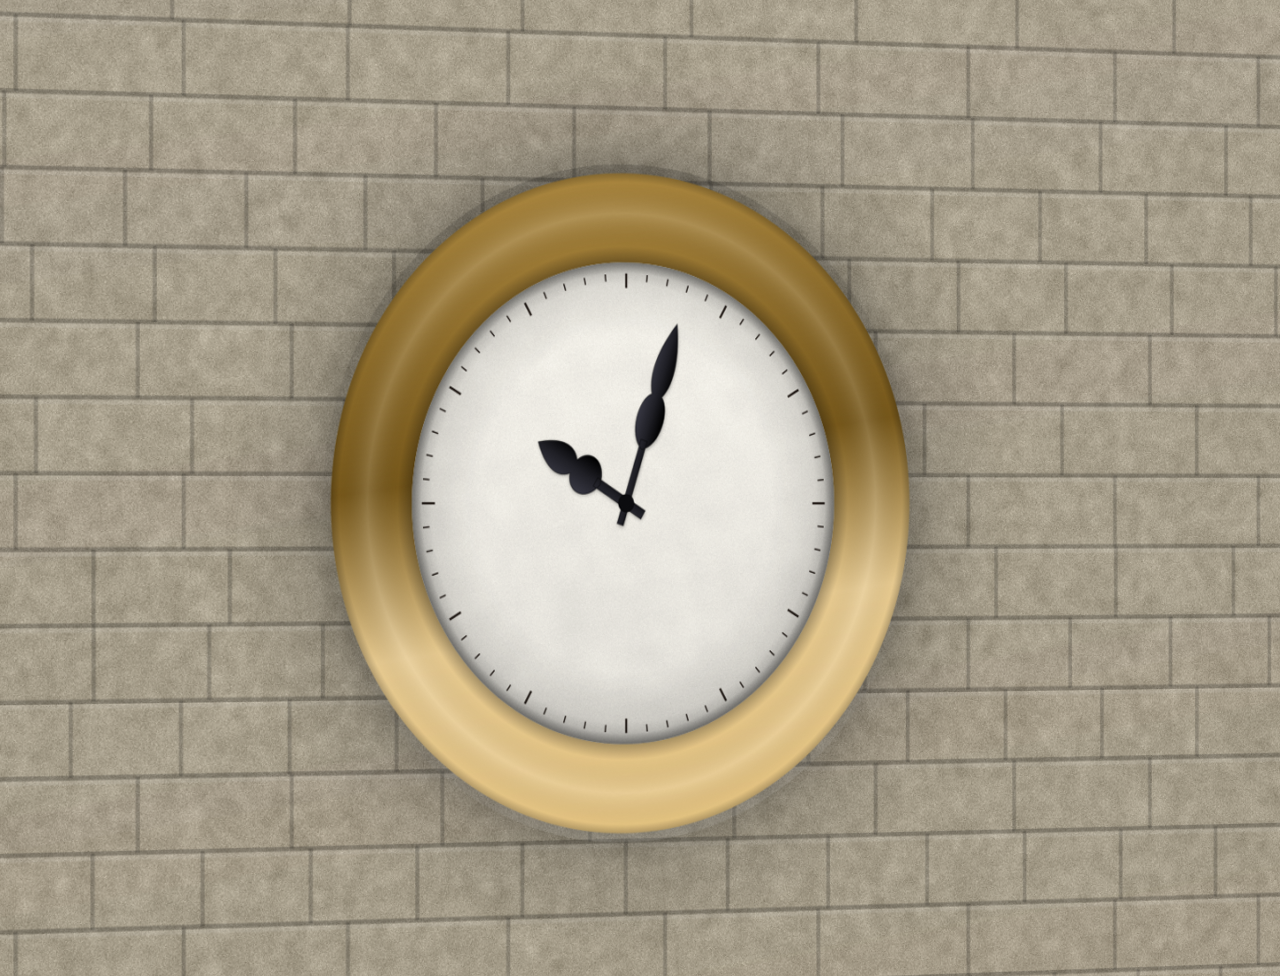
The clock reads 10:03
